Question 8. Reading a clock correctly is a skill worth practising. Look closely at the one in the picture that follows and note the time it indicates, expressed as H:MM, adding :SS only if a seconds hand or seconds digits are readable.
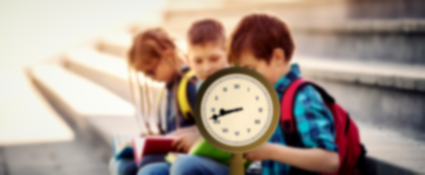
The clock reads 8:42
